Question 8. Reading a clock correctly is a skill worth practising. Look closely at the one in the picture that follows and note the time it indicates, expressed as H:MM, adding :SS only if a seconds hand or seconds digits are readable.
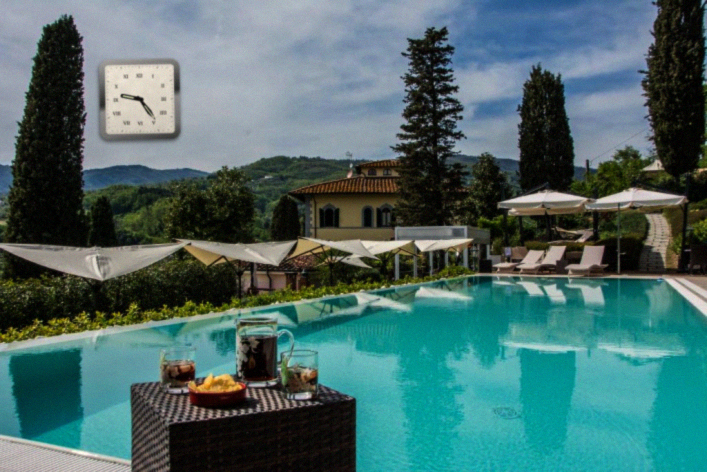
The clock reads 9:24
